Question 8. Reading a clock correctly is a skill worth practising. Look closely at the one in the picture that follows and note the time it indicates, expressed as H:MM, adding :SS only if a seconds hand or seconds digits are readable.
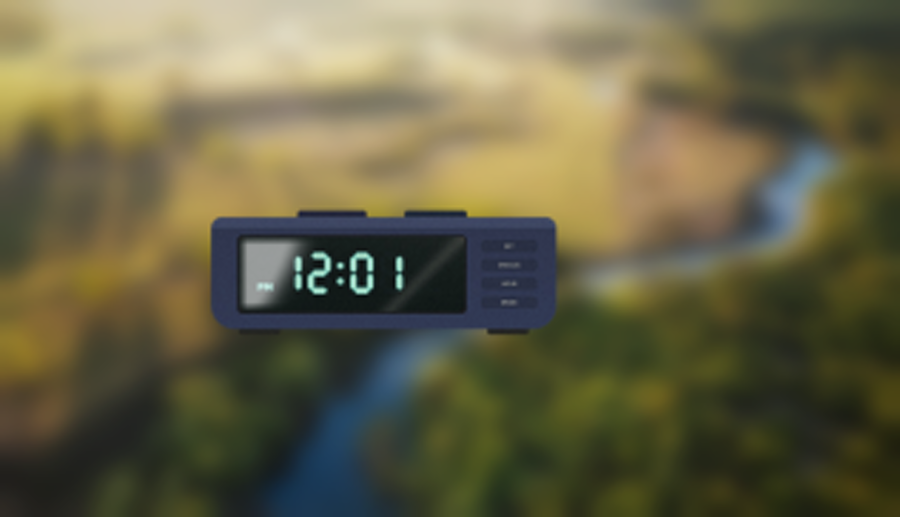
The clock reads 12:01
